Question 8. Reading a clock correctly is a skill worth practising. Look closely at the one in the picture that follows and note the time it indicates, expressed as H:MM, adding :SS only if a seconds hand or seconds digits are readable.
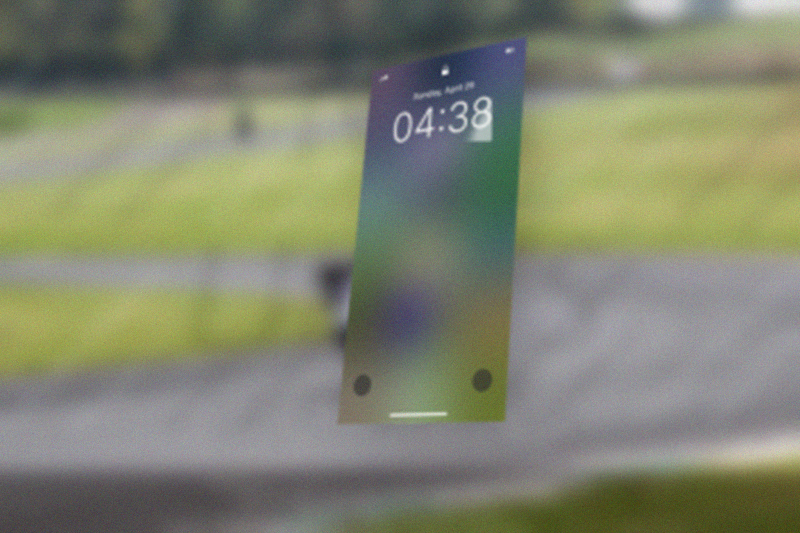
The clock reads 4:38
